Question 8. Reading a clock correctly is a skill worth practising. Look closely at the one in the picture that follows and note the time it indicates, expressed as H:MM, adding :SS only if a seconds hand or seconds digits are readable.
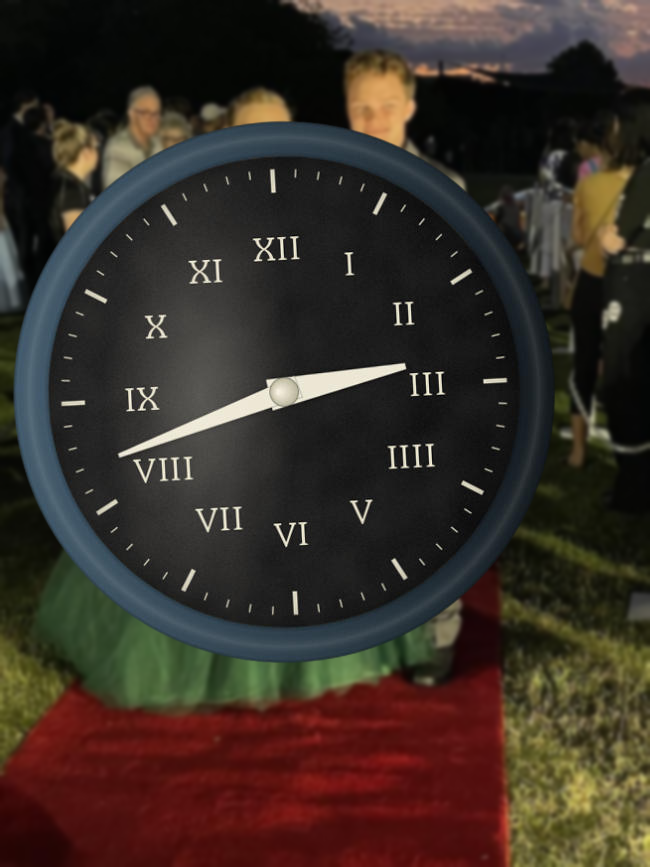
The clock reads 2:42
